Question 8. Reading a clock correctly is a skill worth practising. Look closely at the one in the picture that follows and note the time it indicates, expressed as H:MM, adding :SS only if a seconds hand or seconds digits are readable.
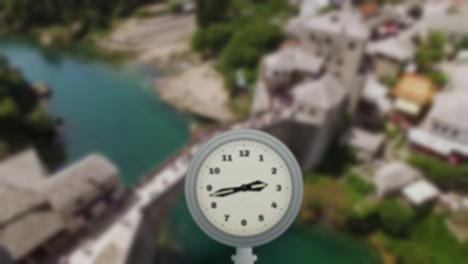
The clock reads 2:43
